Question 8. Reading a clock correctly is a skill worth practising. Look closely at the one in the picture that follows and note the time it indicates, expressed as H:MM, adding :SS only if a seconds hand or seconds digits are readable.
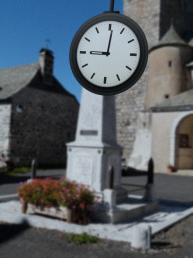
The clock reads 9:01
